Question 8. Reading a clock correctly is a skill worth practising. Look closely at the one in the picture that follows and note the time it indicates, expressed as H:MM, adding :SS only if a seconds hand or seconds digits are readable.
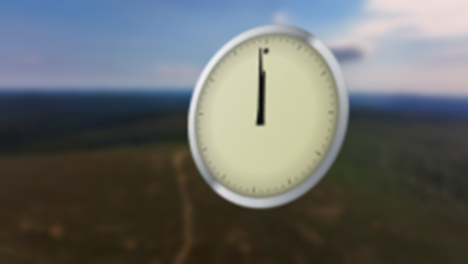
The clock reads 11:59
